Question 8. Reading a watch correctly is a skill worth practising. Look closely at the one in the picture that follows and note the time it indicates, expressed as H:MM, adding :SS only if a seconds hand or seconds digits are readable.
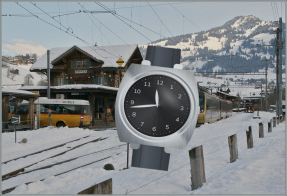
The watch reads 11:43
